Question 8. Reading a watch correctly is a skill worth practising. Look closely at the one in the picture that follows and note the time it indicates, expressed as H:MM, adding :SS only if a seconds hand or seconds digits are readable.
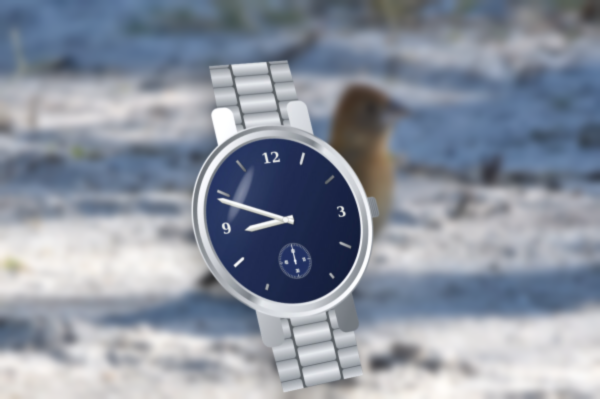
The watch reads 8:49
